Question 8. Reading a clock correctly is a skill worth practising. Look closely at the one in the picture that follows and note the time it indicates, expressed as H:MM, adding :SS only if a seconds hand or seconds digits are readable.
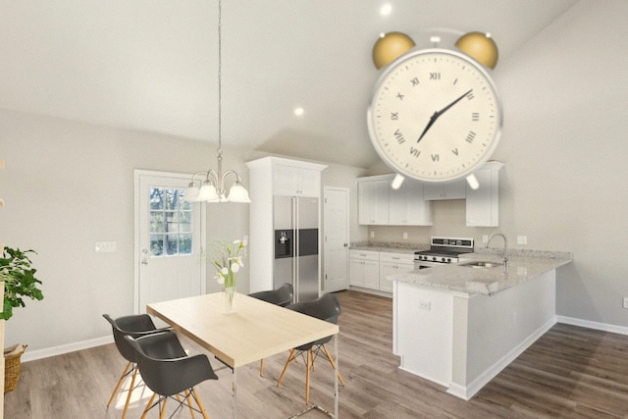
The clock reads 7:09
